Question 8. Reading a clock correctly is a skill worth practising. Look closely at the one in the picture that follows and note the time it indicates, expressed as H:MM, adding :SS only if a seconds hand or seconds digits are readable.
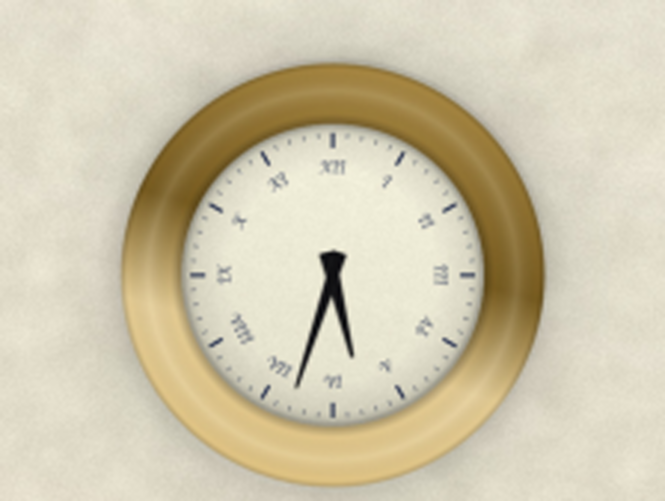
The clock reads 5:33
